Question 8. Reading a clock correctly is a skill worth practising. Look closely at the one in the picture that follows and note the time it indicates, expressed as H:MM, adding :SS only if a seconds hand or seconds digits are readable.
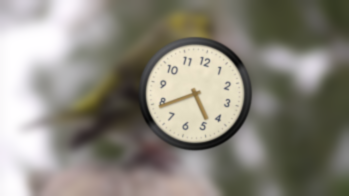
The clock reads 4:39
